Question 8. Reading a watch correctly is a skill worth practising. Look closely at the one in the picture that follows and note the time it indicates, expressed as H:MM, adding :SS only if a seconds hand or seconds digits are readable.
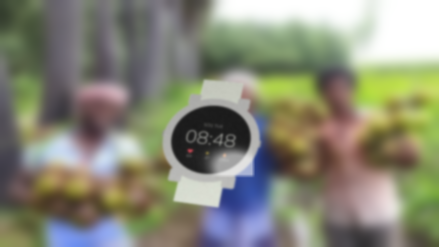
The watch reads 8:48
